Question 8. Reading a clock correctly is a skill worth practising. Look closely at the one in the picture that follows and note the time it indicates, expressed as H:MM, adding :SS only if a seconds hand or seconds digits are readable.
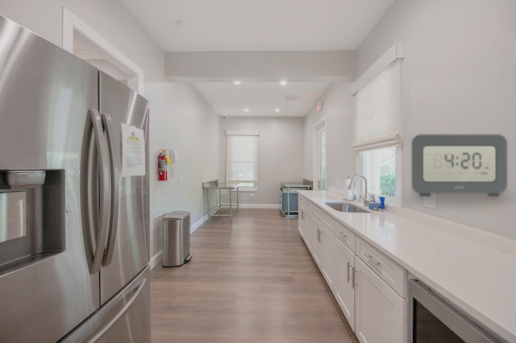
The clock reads 4:20
